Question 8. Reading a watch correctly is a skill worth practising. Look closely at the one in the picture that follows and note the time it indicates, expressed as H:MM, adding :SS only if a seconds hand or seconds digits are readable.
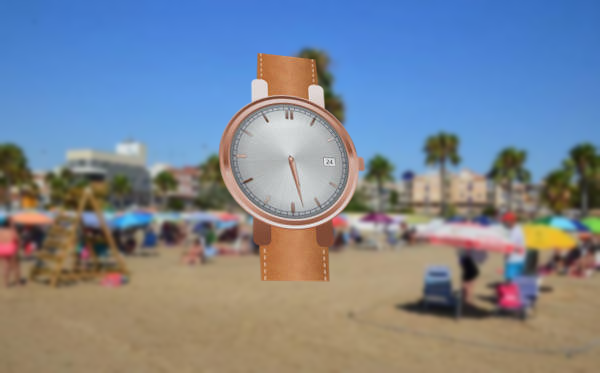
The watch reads 5:28
